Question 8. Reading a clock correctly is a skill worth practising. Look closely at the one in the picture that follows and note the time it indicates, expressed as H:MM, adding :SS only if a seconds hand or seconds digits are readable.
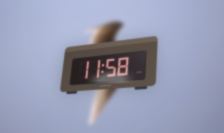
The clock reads 11:58
